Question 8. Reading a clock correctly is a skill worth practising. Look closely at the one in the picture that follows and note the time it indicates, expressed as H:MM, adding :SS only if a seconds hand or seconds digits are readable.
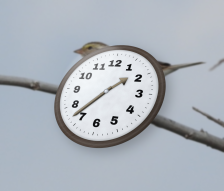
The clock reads 1:37
